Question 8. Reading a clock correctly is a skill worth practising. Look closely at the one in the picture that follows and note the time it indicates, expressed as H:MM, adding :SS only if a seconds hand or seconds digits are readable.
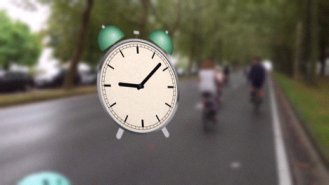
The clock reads 9:08
